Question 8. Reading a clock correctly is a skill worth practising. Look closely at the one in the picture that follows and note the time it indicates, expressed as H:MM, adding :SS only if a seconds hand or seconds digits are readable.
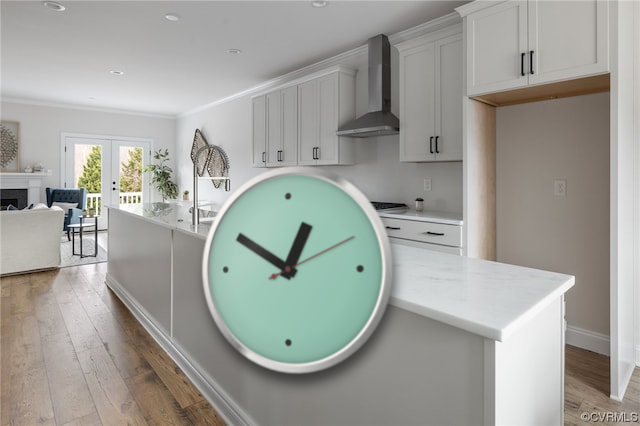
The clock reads 12:50:11
